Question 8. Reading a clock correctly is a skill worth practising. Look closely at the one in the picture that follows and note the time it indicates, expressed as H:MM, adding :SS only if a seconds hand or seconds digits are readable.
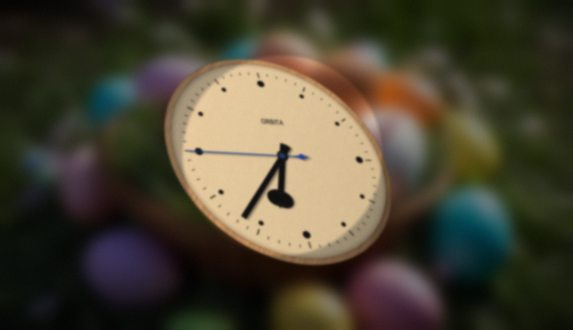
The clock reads 6:36:45
